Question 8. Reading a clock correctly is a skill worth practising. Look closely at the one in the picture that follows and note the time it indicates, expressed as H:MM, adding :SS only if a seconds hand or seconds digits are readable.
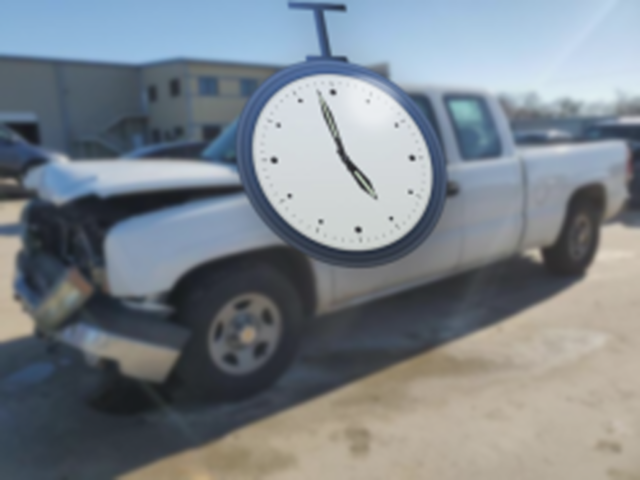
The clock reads 4:58
